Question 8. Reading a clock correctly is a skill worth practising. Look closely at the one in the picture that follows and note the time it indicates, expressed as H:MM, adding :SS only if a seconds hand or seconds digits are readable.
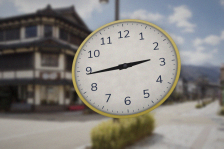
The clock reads 2:44
